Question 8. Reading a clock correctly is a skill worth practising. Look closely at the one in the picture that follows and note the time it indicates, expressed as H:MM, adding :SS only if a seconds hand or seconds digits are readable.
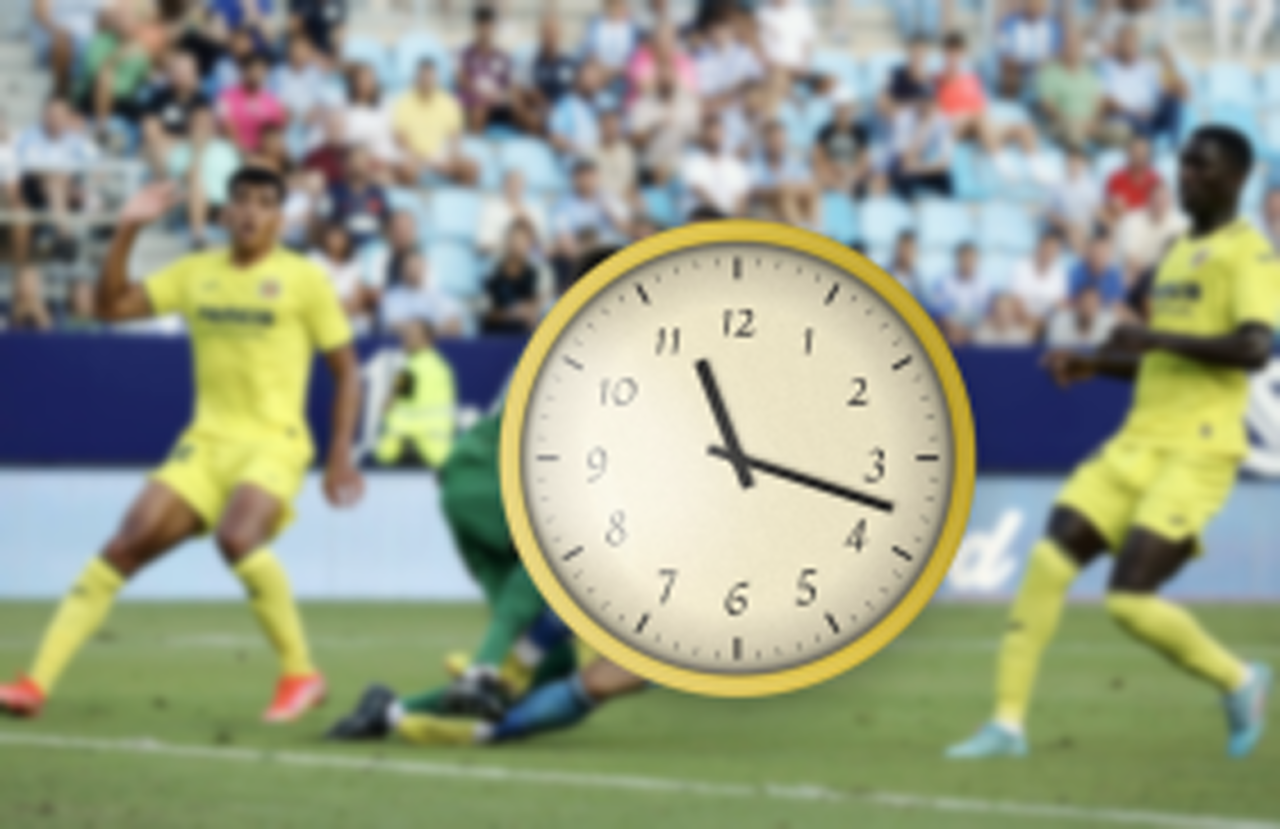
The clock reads 11:18
